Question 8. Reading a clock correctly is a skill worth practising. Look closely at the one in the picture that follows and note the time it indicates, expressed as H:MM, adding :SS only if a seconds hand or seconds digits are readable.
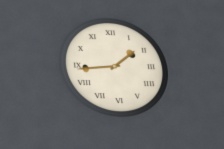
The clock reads 1:44
